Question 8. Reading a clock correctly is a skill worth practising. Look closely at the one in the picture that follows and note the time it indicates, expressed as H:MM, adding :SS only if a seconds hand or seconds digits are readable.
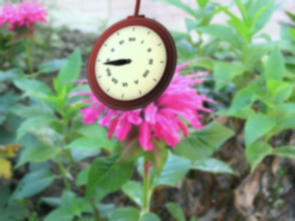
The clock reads 8:44
